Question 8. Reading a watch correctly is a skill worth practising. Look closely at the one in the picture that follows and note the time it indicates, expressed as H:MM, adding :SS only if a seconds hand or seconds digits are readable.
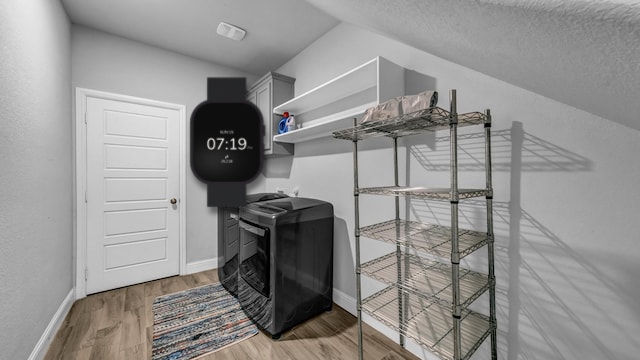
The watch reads 7:19
